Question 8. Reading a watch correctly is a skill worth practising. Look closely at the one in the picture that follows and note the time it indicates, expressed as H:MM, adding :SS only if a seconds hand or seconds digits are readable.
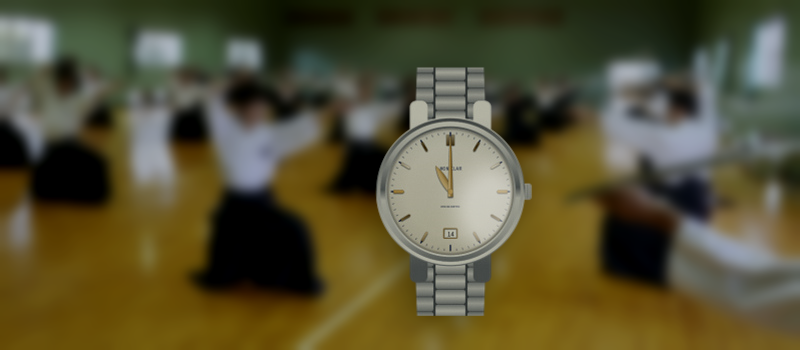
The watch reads 11:00
